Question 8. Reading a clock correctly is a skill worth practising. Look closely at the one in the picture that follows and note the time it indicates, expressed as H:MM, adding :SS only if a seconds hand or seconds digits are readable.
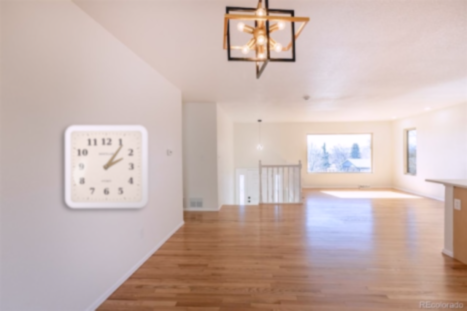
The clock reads 2:06
